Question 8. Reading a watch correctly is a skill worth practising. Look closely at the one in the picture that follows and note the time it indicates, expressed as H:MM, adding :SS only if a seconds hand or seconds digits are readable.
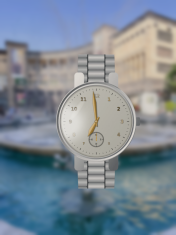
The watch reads 6:59
